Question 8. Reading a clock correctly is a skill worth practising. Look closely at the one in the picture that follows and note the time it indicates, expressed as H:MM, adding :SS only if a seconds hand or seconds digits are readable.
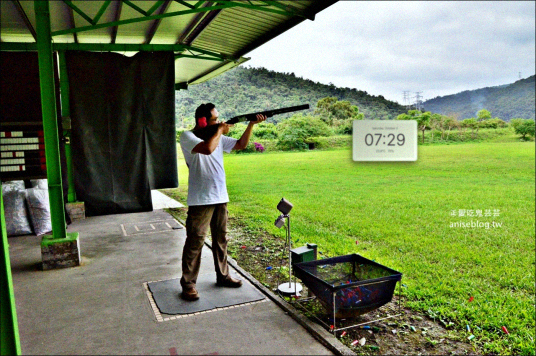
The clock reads 7:29
